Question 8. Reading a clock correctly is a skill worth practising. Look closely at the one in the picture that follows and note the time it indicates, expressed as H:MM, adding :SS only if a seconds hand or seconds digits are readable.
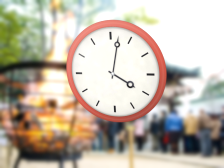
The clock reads 4:02
